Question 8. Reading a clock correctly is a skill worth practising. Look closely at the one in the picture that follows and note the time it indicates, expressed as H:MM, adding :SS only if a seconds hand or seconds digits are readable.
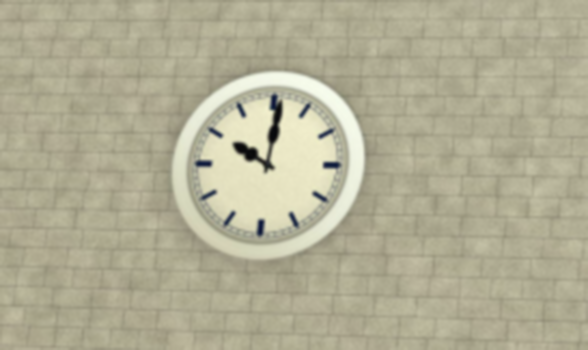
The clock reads 10:01
